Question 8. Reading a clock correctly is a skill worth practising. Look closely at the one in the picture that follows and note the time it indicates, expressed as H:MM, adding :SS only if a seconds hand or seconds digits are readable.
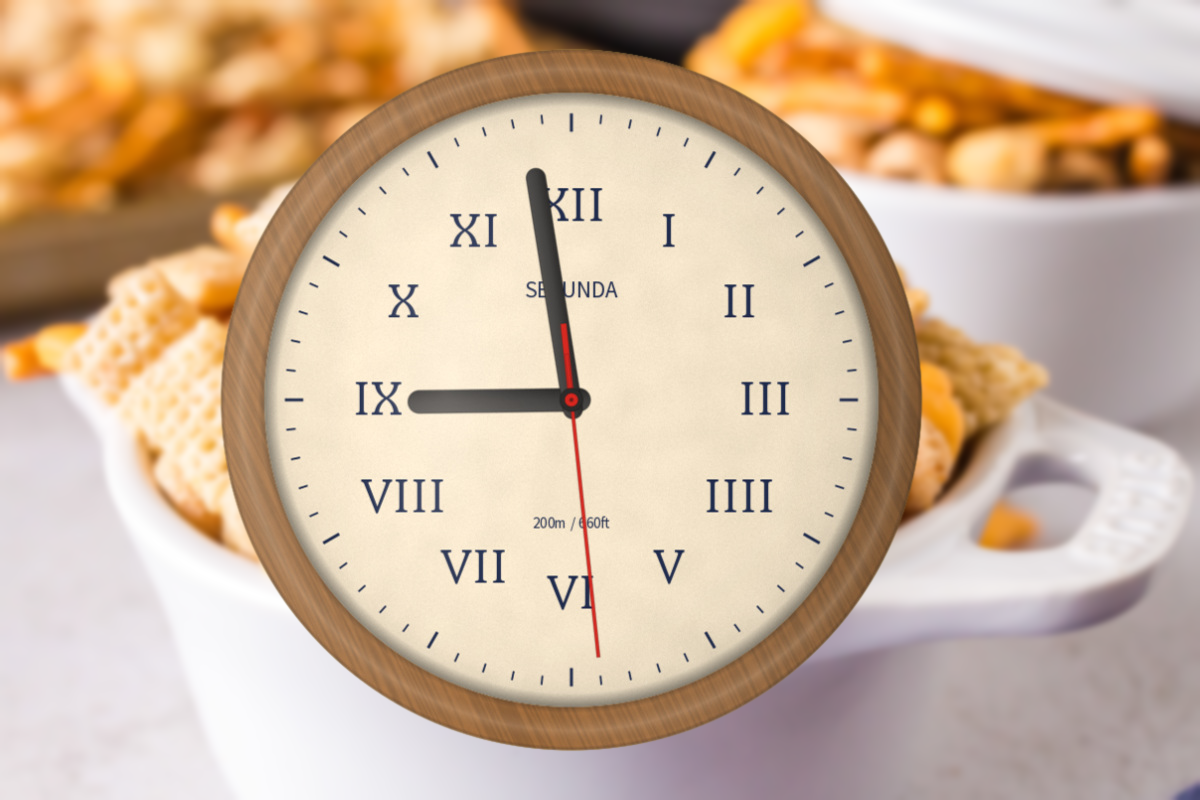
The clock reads 8:58:29
